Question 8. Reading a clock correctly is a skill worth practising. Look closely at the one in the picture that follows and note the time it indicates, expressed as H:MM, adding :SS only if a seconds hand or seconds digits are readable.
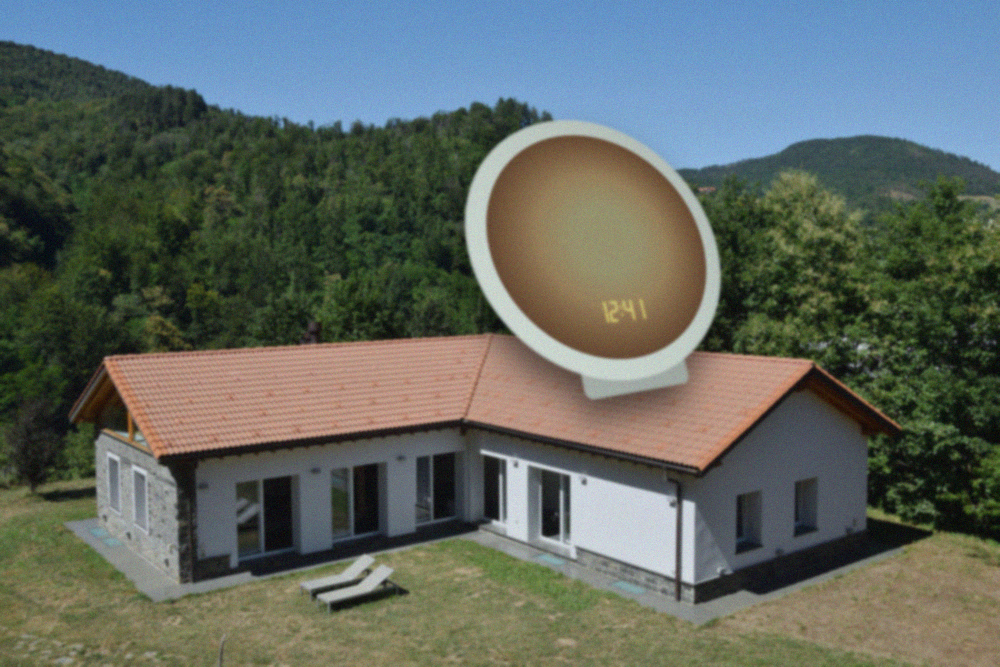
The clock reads 12:41
